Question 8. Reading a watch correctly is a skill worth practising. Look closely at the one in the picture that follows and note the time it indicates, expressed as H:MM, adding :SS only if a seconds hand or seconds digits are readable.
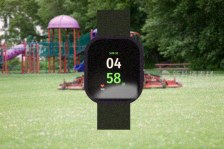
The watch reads 4:58
